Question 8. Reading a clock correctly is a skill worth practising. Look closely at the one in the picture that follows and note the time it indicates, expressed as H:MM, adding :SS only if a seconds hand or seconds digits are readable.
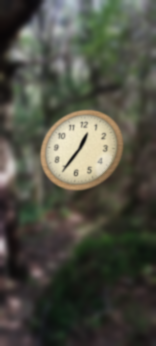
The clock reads 12:35
